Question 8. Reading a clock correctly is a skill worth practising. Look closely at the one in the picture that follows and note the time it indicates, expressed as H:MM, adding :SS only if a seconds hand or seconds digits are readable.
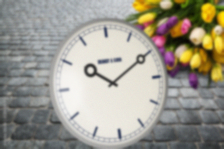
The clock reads 10:10
